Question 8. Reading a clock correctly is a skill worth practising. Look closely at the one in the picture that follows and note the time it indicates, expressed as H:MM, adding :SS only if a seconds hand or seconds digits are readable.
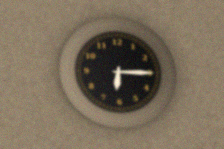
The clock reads 6:15
